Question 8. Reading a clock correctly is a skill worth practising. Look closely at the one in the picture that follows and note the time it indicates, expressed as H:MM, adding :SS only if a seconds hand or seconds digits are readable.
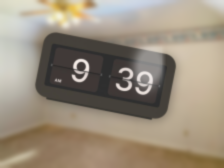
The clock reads 9:39
